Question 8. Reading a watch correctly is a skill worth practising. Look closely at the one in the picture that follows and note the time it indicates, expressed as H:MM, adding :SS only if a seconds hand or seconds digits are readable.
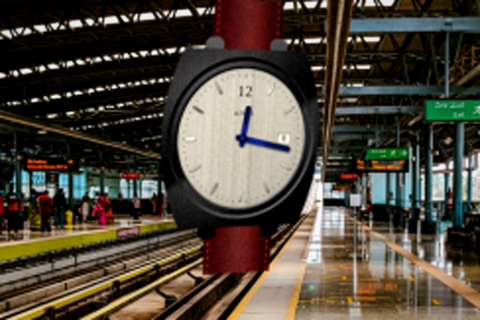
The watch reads 12:17
